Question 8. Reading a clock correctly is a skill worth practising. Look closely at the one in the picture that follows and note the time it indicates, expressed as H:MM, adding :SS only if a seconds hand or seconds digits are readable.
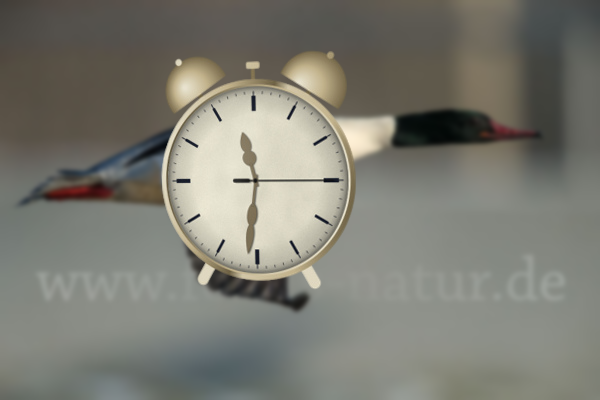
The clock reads 11:31:15
